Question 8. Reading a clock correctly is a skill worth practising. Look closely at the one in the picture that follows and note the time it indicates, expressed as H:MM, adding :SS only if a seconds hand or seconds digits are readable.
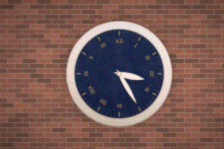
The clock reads 3:25
